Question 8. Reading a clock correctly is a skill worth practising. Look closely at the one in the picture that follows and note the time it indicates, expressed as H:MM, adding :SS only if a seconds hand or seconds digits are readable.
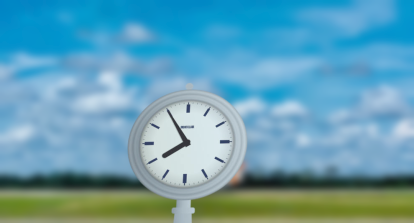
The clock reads 7:55
